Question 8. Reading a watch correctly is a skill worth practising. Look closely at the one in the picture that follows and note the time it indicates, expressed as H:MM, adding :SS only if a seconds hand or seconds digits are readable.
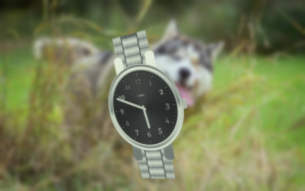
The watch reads 5:49
